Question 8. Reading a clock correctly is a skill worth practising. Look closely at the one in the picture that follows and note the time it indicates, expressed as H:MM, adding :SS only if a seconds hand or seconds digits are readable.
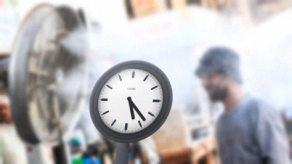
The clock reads 5:23
